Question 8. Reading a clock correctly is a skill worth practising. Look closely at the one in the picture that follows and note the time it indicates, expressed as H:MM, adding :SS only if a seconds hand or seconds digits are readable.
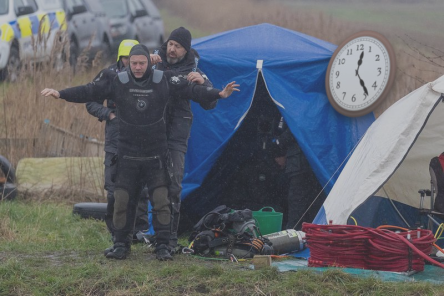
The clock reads 12:24
